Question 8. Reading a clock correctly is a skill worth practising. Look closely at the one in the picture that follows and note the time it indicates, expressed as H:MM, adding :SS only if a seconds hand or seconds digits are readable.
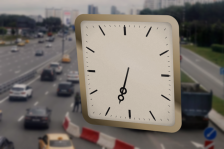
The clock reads 6:33
